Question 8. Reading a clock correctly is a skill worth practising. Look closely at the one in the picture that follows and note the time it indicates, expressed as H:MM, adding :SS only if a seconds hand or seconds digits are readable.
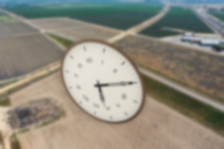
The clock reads 6:15
